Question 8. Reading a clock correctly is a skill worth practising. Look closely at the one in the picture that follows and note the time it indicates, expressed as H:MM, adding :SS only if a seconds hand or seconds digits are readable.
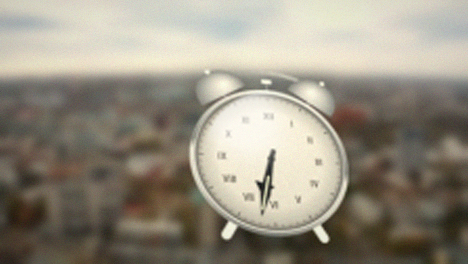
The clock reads 6:32
